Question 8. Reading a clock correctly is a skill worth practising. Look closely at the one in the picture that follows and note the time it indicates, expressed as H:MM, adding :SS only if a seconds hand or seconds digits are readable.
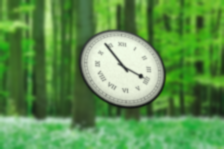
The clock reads 3:54
